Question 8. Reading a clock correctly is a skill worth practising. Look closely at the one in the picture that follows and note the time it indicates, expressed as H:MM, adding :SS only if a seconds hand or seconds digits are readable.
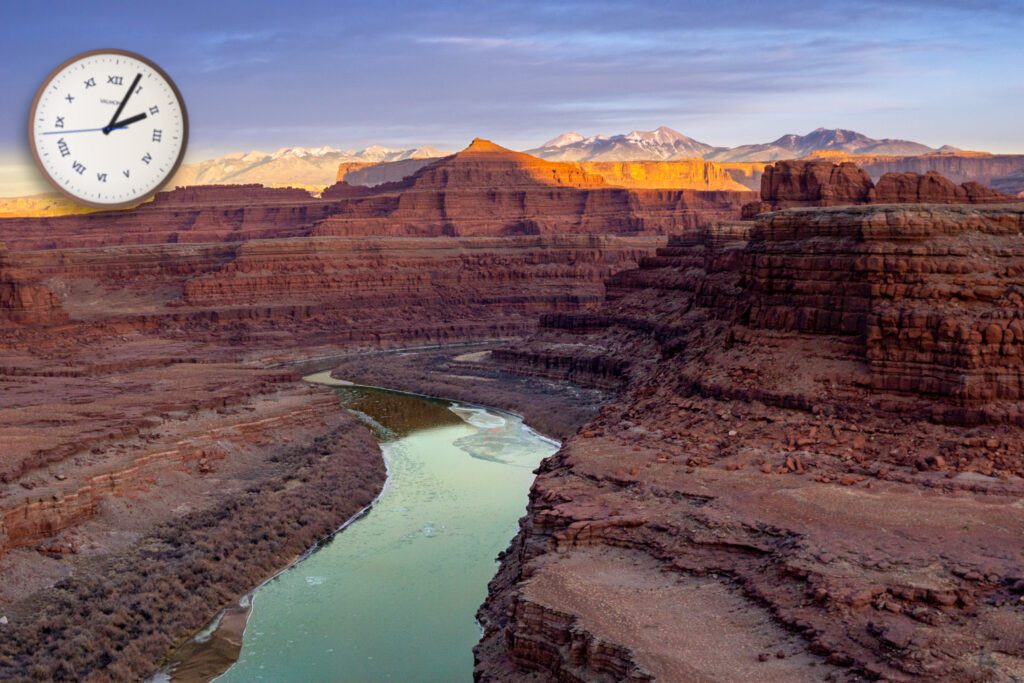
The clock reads 2:03:43
